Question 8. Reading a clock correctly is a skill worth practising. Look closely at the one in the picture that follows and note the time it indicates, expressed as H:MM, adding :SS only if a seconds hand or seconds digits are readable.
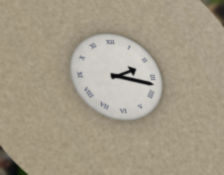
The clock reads 2:17
